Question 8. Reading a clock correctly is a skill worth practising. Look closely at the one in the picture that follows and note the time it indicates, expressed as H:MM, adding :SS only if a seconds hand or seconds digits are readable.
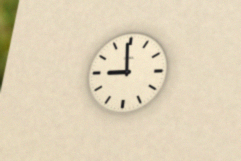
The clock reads 8:59
